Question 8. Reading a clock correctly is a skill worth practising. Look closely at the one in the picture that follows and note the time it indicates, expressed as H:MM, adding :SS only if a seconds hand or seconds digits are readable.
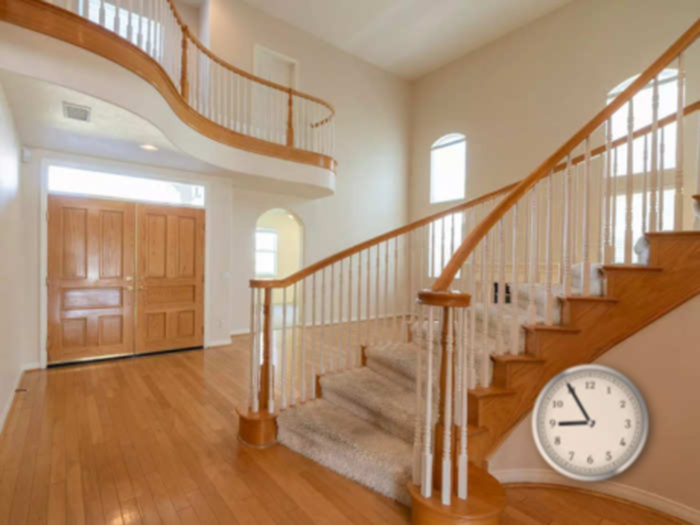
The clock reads 8:55
